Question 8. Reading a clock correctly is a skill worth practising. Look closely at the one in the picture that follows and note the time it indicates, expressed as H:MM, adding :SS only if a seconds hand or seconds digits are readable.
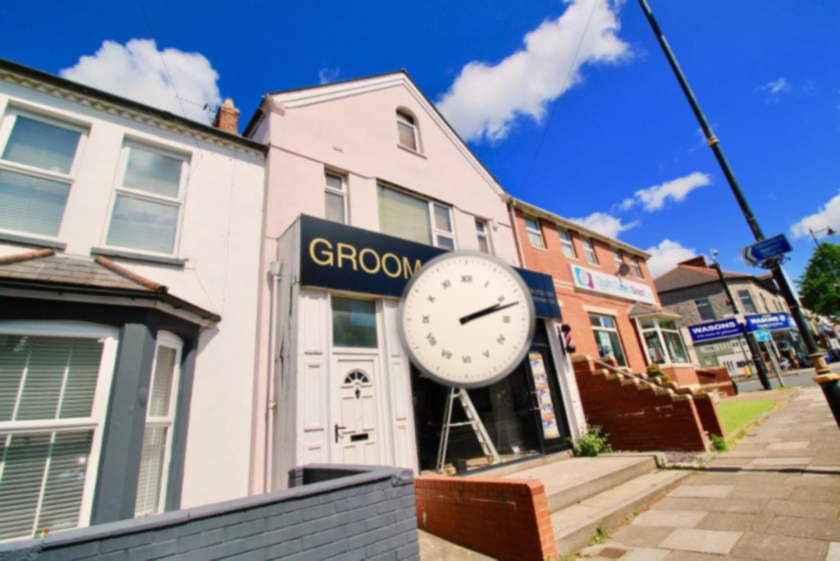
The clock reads 2:12
